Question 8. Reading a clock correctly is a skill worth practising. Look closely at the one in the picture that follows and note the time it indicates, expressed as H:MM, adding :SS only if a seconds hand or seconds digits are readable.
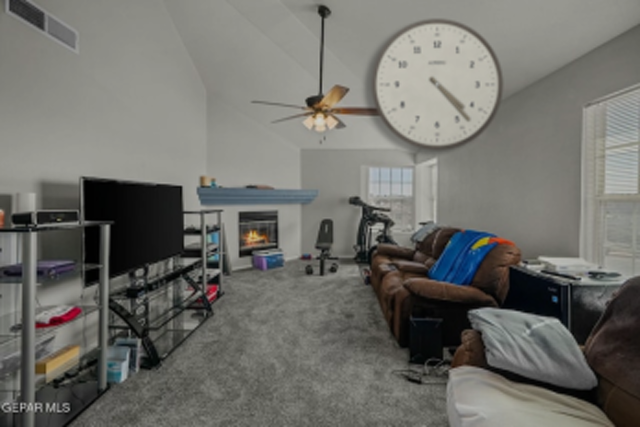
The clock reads 4:23
